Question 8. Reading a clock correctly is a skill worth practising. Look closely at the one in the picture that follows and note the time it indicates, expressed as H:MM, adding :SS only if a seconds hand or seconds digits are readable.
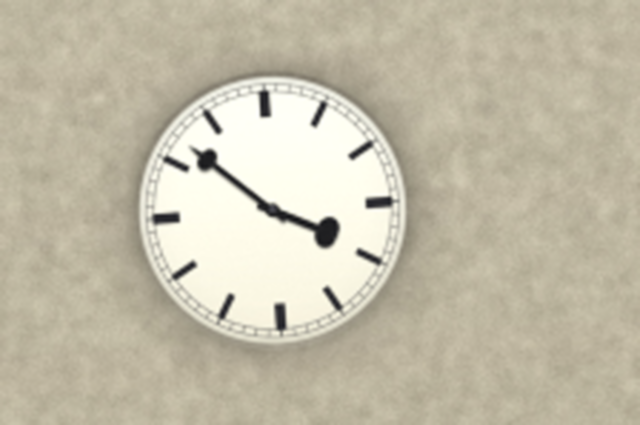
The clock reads 3:52
